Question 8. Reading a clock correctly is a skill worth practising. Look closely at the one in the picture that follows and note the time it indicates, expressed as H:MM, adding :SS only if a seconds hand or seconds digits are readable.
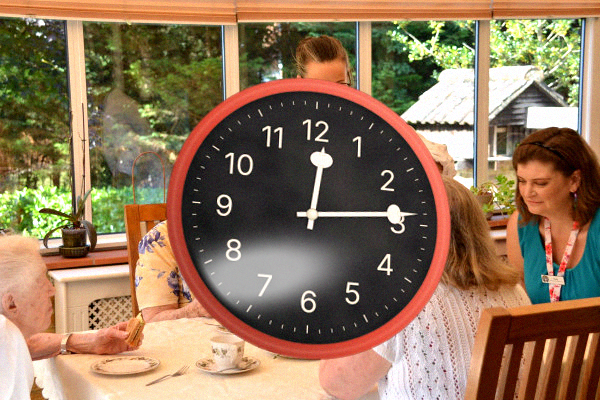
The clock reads 12:14
